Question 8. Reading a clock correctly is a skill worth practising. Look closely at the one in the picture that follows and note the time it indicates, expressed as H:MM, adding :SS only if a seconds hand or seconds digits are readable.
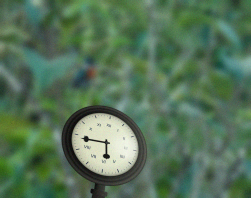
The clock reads 5:44
